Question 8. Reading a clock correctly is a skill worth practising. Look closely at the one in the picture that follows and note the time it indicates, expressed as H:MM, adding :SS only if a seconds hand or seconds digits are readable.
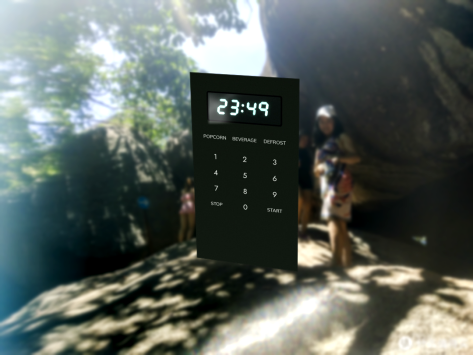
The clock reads 23:49
